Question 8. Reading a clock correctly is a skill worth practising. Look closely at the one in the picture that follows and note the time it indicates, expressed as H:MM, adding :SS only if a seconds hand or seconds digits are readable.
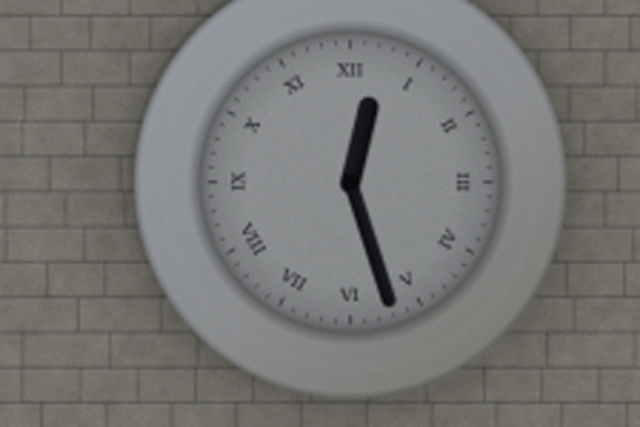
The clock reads 12:27
